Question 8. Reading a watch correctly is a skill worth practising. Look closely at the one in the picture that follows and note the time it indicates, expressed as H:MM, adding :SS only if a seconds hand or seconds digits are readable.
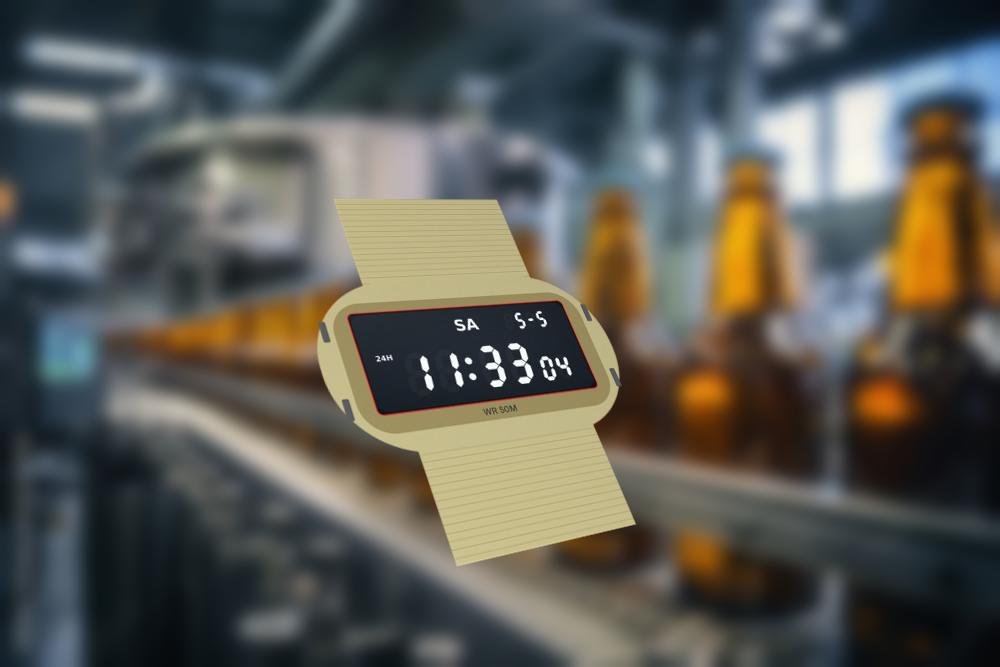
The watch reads 11:33:04
